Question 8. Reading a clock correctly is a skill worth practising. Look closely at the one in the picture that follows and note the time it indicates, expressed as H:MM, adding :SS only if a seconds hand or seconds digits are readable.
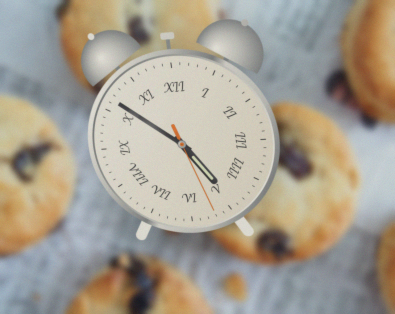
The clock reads 4:51:27
